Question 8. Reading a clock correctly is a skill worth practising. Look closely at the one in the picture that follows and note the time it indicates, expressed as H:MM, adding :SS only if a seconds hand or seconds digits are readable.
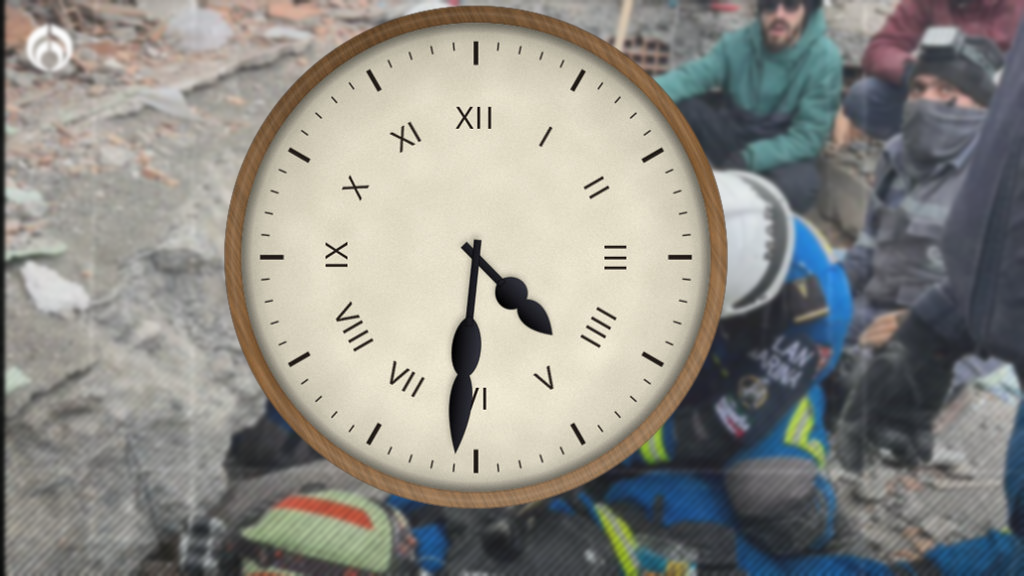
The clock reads 4:31
